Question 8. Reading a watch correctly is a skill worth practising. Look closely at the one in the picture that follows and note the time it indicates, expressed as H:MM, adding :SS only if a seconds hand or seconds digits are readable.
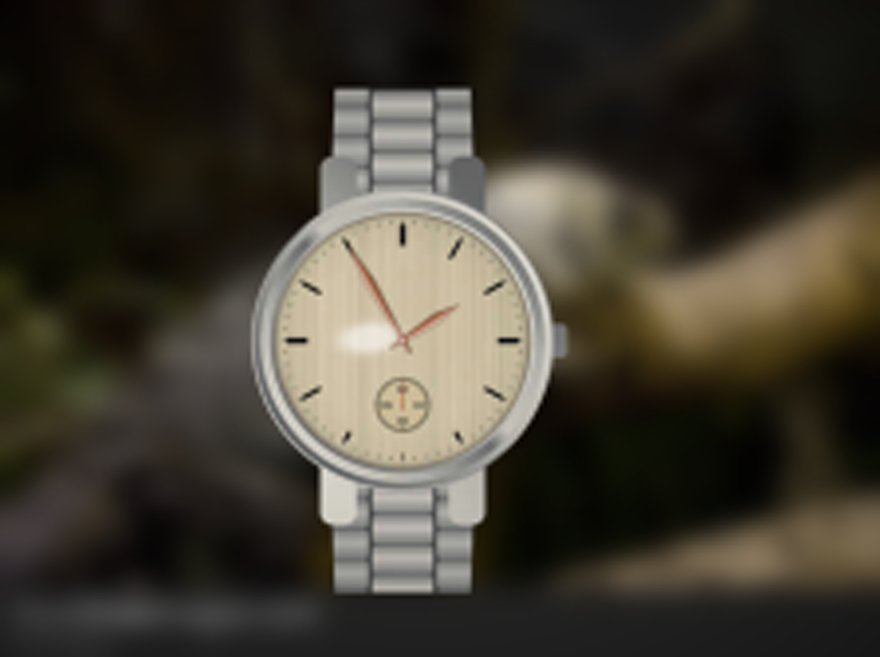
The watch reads 1:55
